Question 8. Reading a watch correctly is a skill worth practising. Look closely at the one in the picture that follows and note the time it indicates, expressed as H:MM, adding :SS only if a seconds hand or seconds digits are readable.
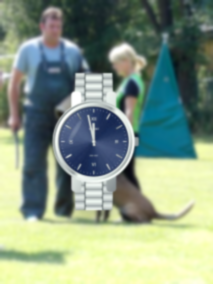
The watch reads 11:58
